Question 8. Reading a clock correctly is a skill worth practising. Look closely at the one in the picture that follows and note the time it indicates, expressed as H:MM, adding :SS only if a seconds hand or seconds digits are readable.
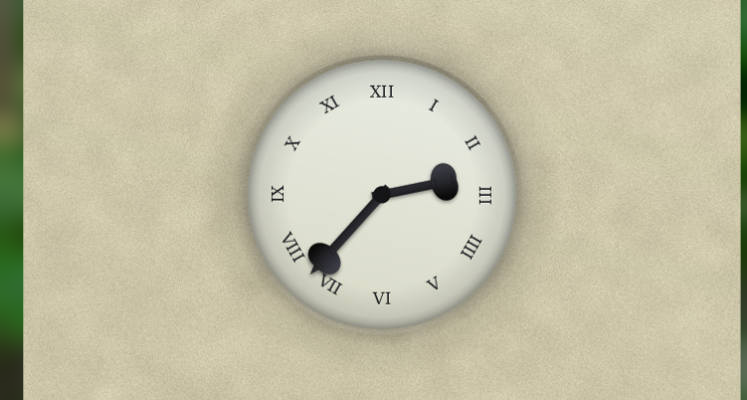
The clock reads 2:37
